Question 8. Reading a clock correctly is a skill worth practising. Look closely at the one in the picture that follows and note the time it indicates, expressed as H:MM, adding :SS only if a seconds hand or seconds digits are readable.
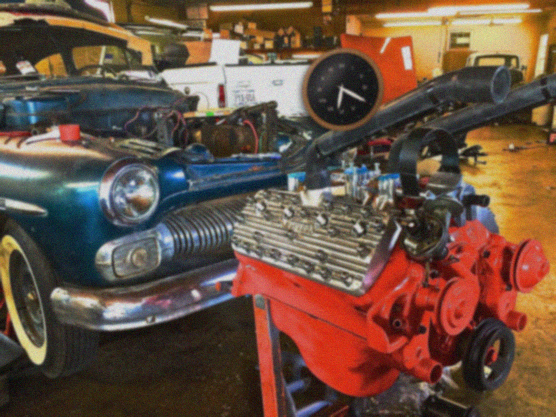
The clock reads 6:20
